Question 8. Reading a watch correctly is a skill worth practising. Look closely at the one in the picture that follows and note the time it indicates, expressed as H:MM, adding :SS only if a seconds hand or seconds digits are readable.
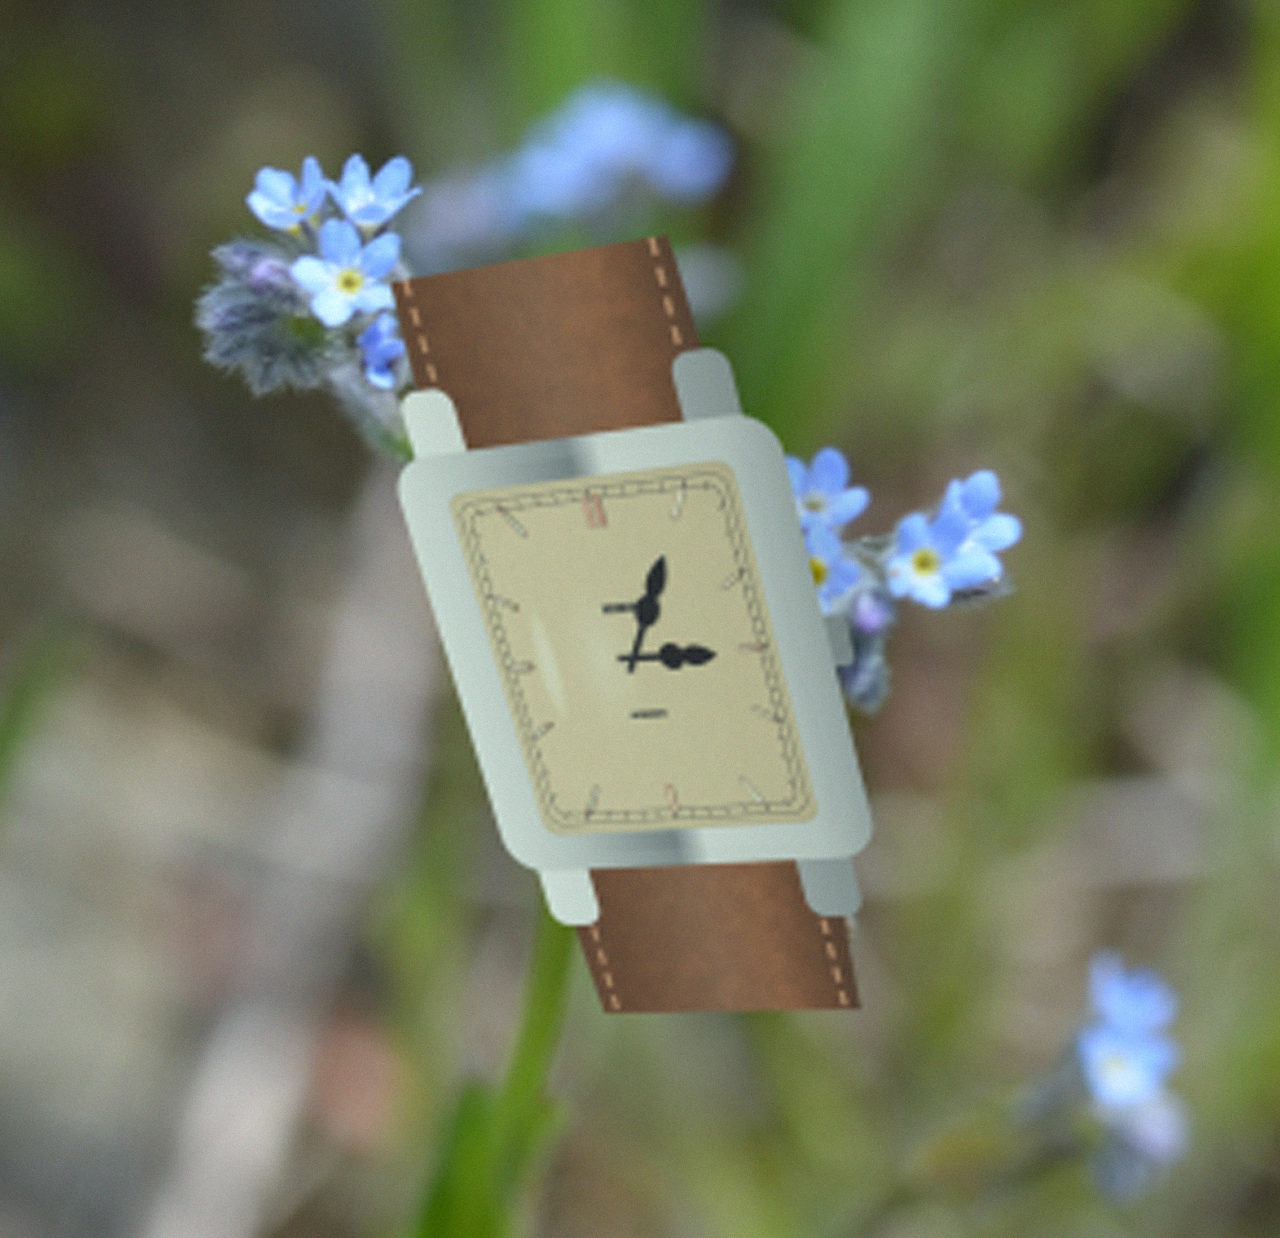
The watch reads 3:05
